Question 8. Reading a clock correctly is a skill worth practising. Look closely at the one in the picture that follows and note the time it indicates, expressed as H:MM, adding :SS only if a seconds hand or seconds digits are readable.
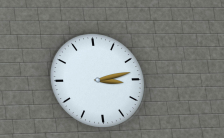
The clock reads 3:13
